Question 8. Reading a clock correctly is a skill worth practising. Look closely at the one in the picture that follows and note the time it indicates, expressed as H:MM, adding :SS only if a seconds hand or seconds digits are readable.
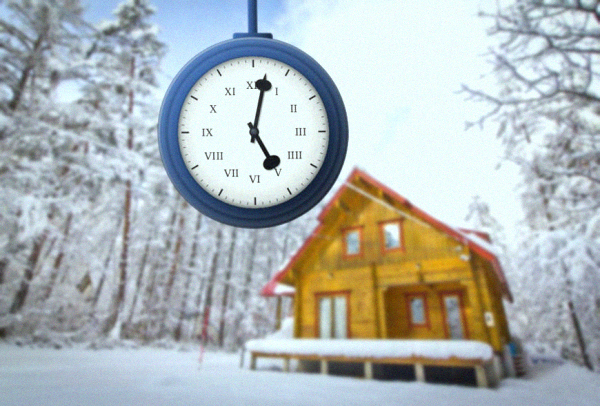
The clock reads 5:02
